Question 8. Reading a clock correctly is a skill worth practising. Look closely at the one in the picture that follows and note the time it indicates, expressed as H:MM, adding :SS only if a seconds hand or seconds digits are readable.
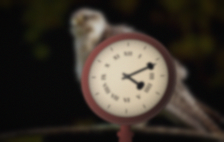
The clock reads 4:11
